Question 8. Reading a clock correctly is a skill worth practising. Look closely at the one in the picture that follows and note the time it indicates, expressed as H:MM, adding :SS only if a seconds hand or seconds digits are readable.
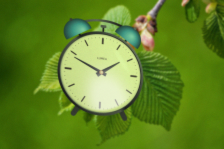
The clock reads 1:49
